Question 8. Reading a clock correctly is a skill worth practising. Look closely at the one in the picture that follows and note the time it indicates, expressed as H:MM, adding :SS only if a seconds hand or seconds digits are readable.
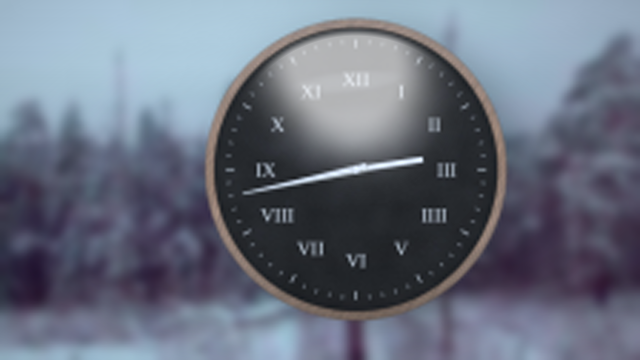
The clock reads 2:43
